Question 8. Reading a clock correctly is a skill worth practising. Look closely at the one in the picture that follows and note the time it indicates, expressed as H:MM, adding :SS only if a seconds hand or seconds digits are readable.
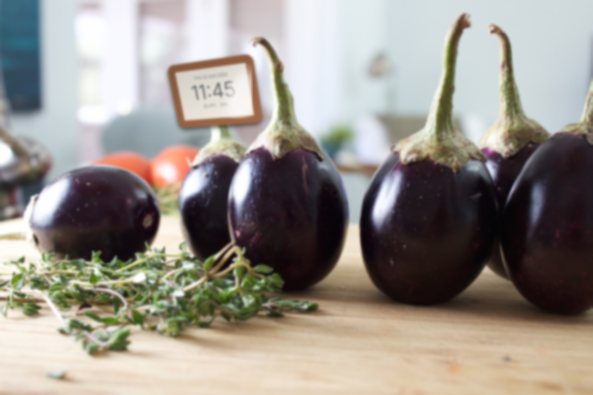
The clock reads 11:45
